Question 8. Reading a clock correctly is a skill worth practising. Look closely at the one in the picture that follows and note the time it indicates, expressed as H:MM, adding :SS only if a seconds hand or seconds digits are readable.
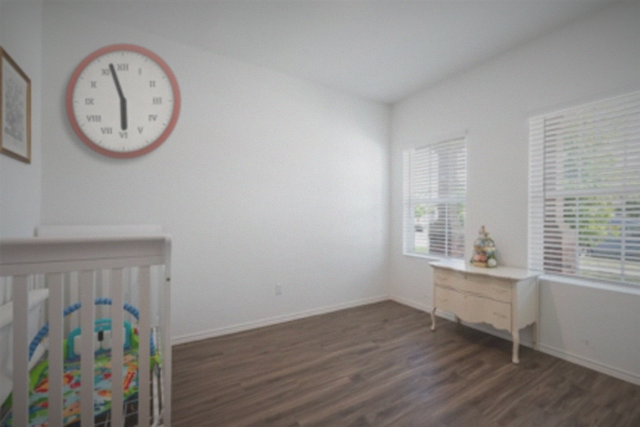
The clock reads 5:57
